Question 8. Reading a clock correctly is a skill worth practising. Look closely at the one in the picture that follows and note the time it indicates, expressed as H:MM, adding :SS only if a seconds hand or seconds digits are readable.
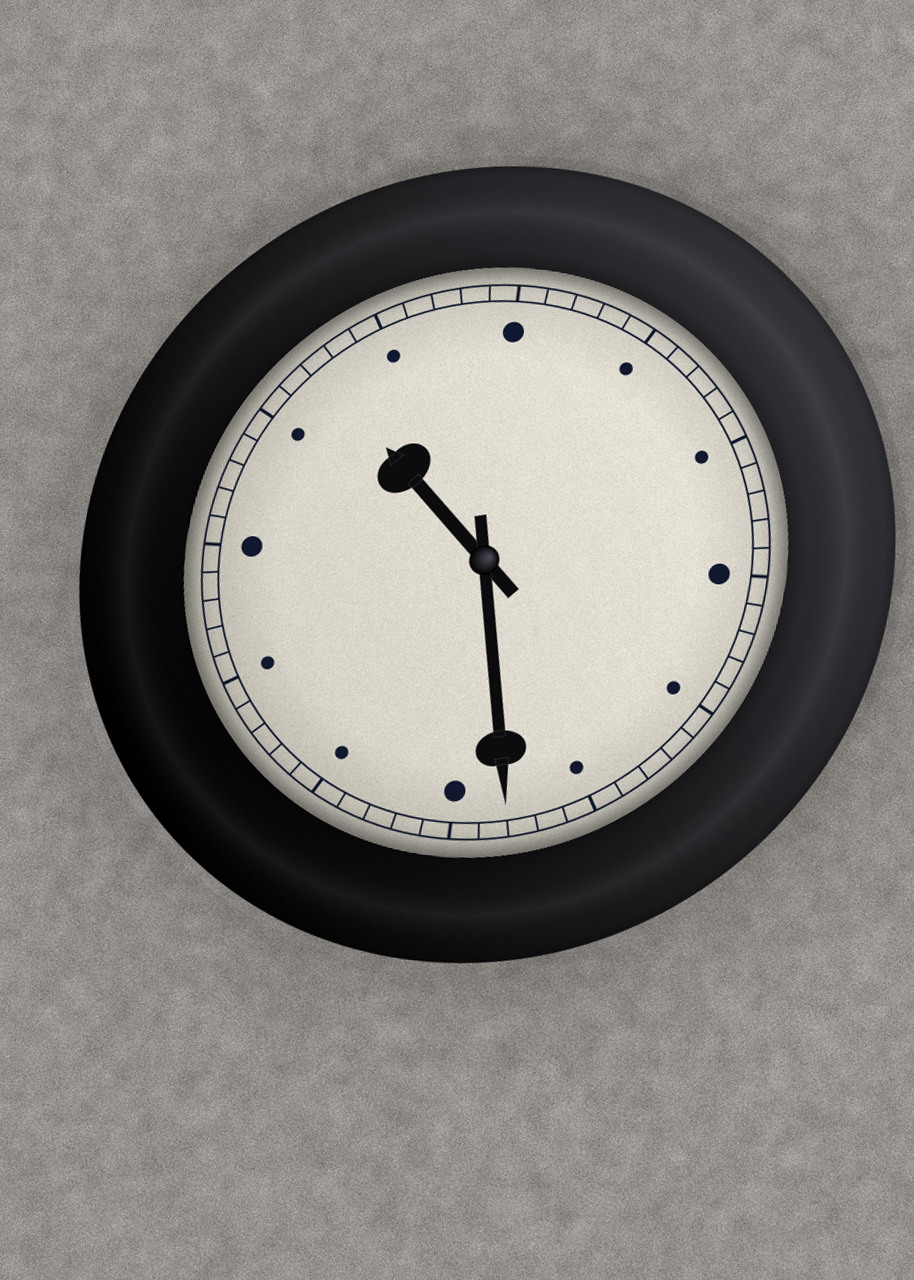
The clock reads 10:28
